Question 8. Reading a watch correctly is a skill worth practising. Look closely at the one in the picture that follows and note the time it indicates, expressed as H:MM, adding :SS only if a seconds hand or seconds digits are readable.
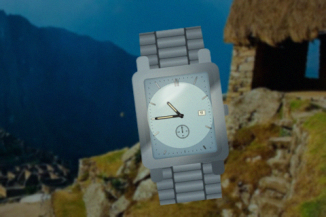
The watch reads 10:45
